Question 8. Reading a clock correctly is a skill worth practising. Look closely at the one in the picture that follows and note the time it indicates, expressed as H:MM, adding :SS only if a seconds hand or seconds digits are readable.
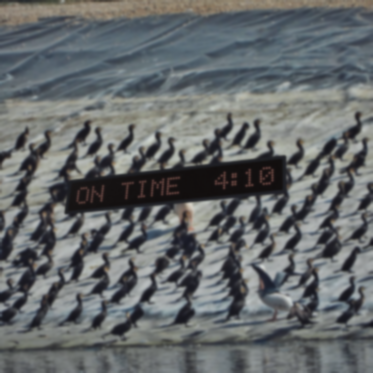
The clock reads 4:10
